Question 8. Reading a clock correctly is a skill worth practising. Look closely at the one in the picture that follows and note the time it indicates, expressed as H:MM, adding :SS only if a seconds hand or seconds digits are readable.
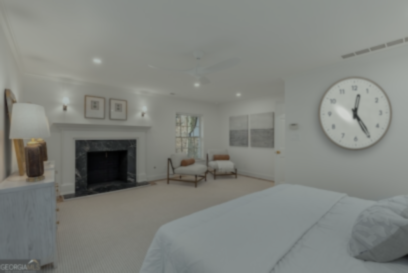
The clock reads 12:25
